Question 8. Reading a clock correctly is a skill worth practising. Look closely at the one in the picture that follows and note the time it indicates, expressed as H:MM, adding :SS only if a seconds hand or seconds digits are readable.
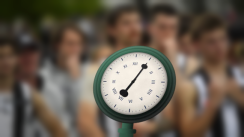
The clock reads 7:05
